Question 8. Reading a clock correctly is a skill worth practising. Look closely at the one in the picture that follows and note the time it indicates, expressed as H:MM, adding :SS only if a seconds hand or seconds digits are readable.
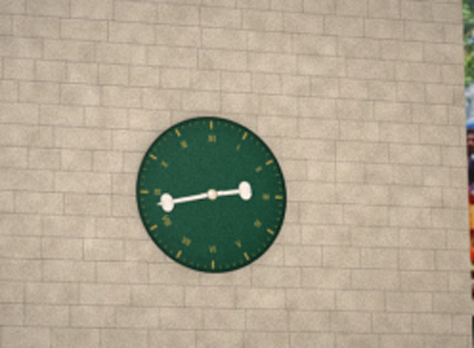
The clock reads 2:43
